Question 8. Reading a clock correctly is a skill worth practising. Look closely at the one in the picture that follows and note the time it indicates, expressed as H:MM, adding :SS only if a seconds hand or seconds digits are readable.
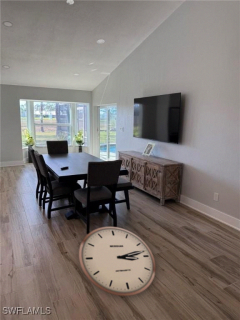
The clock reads 3:13
